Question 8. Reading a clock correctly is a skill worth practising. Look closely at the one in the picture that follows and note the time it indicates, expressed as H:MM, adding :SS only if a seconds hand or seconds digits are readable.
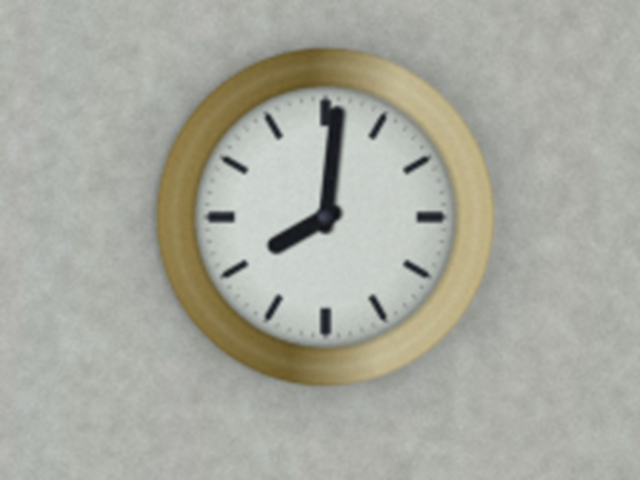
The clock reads 8:01
